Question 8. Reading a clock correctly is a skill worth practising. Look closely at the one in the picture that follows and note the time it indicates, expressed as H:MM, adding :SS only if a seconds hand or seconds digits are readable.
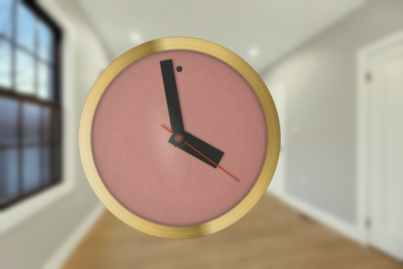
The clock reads 3:58:21
